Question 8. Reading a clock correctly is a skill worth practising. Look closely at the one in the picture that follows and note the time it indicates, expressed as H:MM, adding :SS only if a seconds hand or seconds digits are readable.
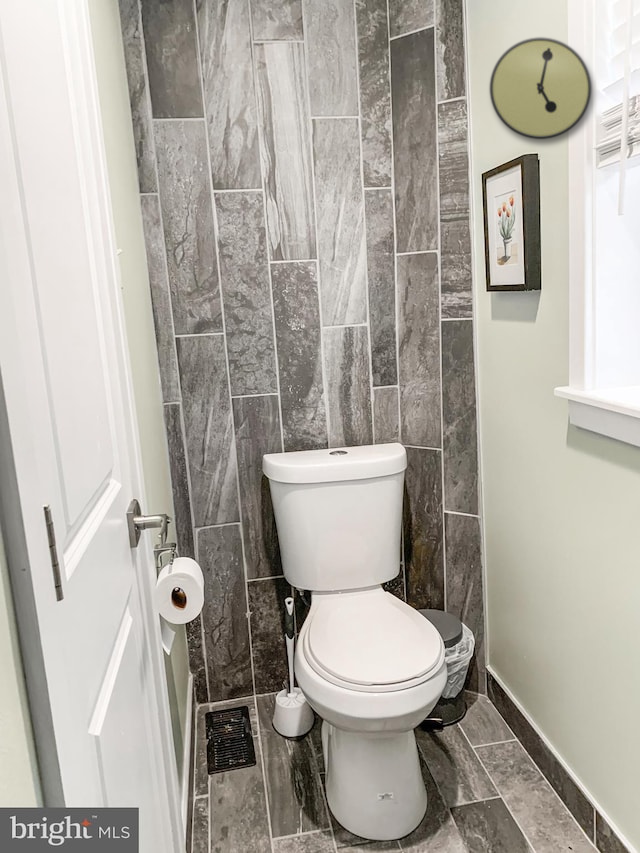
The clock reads 5:02
